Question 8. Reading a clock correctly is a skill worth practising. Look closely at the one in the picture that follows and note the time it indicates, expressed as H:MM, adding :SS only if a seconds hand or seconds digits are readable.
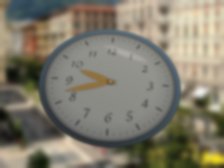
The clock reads 9:42
